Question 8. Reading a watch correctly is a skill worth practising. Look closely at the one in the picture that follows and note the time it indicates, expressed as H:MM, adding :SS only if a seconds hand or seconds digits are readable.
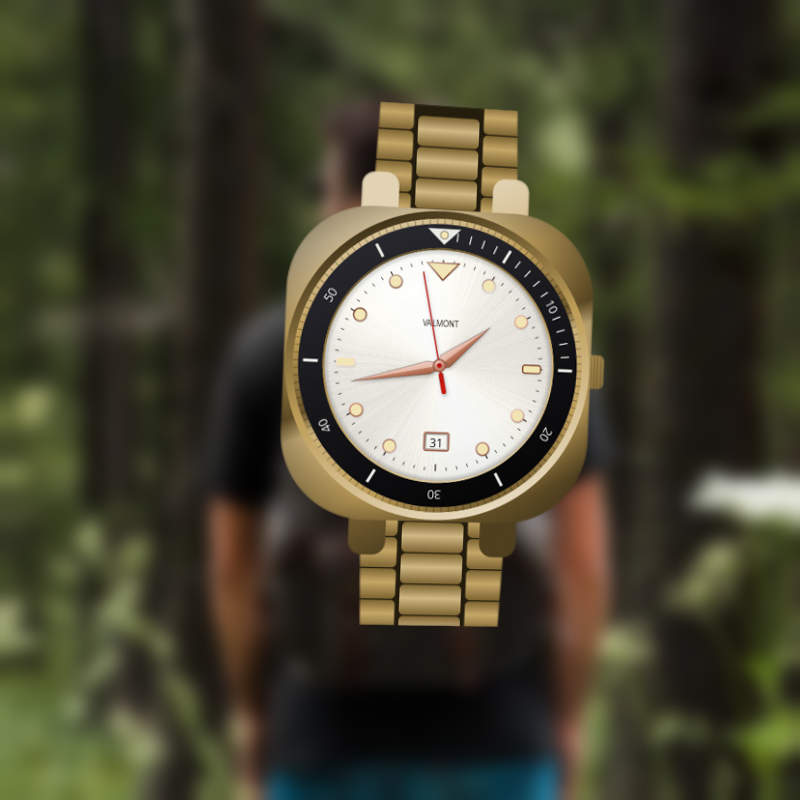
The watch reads 1:42:58
